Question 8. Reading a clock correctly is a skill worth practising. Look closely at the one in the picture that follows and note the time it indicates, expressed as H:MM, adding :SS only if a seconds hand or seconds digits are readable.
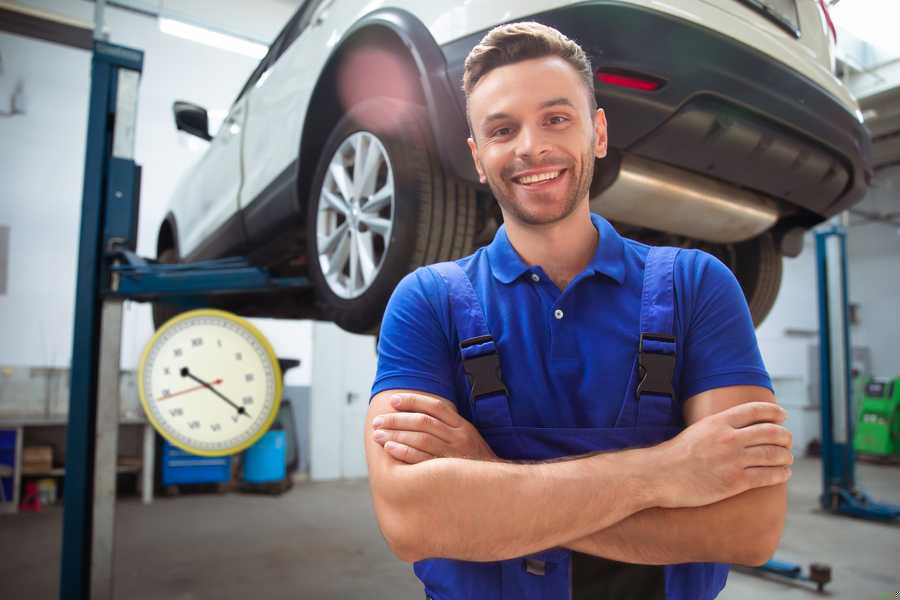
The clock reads 10:22:44
